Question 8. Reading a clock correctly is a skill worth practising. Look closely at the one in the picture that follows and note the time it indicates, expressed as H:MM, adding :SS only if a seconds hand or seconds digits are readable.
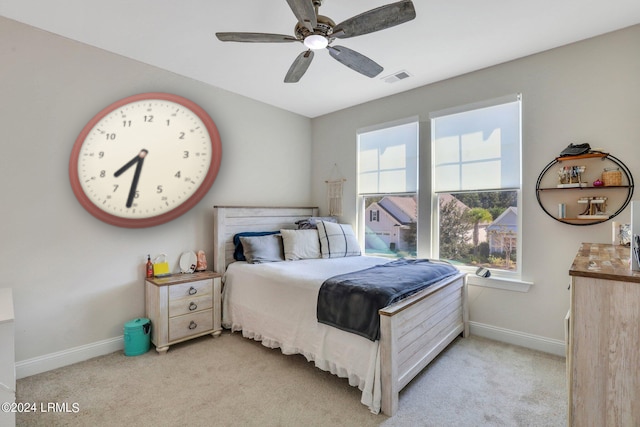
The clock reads 7:31
